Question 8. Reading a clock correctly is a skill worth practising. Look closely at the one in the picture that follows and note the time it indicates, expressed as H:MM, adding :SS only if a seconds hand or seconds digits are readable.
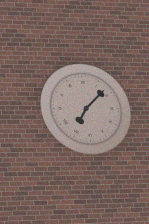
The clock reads 7:08
